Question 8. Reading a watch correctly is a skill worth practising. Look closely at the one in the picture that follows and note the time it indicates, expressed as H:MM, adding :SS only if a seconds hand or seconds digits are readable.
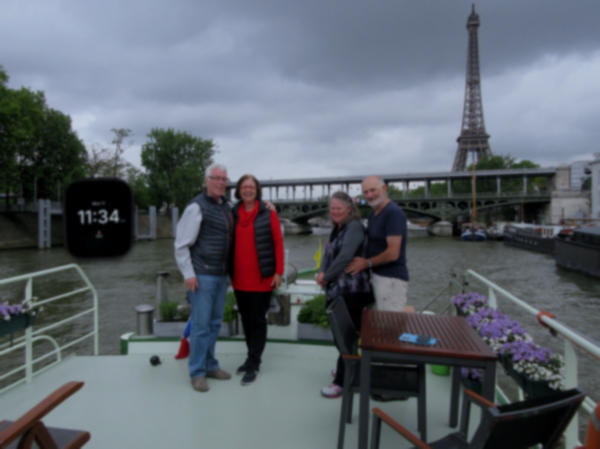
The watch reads 11:34
